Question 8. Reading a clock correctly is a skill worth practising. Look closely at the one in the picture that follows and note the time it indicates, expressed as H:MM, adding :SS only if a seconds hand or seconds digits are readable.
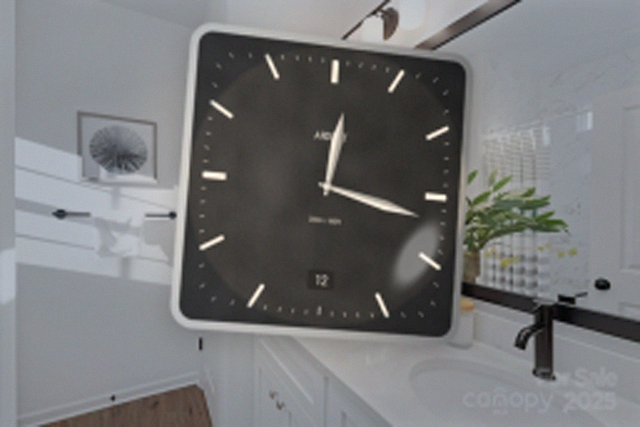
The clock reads 12:17
